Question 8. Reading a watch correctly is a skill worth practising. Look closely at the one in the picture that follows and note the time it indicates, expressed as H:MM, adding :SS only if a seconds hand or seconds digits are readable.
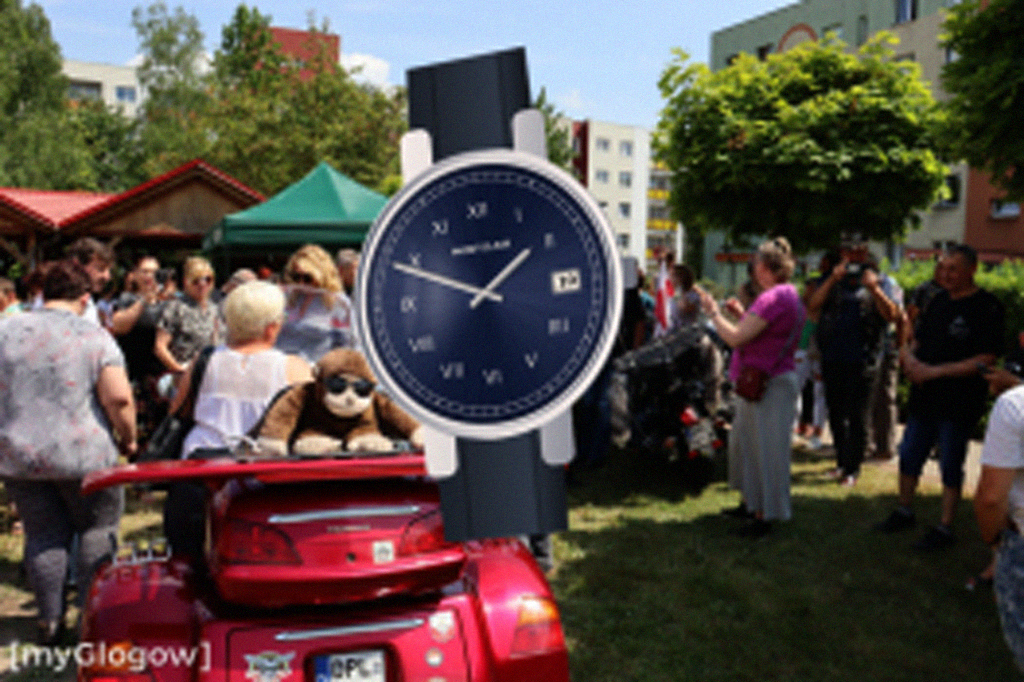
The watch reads 1:49
